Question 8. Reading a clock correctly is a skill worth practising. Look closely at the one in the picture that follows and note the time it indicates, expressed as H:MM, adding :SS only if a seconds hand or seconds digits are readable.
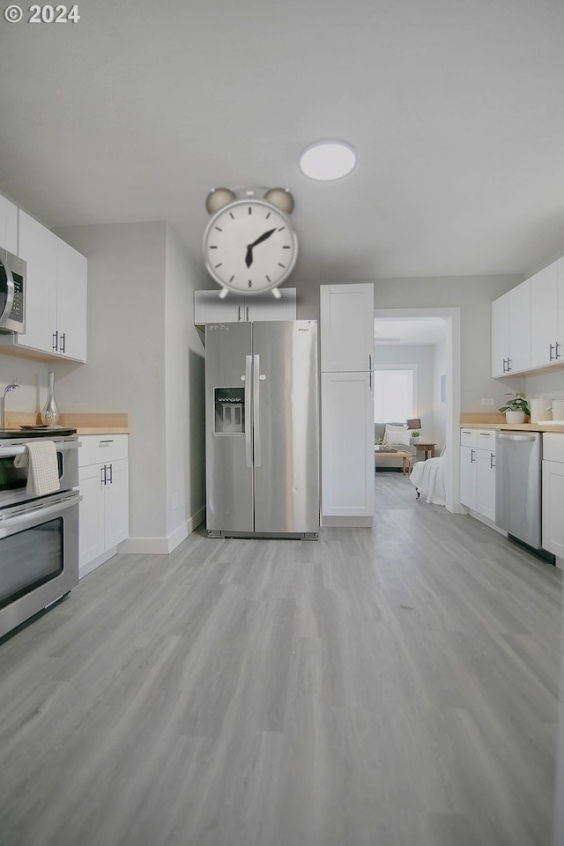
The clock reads 6:09
